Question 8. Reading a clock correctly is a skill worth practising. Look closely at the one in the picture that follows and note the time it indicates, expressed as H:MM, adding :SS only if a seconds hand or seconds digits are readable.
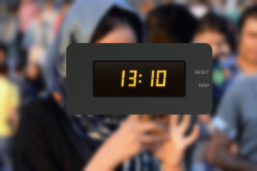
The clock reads 13:10
